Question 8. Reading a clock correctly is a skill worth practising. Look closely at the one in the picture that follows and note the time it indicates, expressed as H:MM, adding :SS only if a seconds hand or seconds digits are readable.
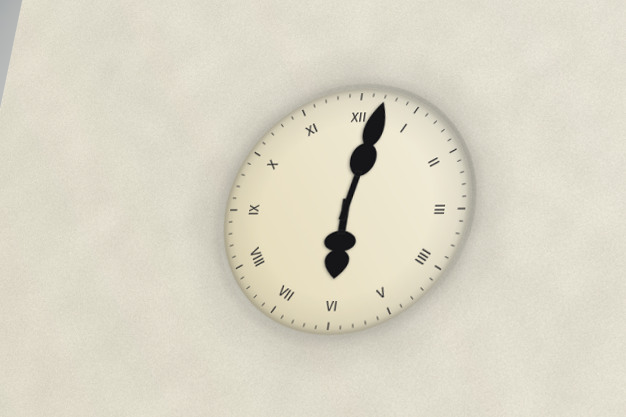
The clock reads 6:02
